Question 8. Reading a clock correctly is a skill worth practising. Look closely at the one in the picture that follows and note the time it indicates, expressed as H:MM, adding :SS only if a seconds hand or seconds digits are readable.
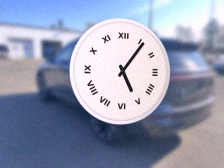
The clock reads 5:06
